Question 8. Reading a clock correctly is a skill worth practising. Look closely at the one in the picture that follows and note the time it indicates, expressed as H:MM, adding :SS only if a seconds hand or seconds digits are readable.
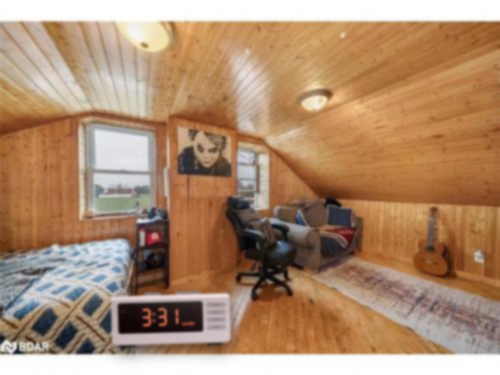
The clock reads 3:31
